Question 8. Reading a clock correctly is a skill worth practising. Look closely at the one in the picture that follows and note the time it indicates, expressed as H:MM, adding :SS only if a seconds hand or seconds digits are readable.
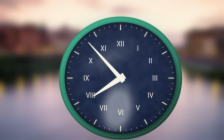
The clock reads 7:53
